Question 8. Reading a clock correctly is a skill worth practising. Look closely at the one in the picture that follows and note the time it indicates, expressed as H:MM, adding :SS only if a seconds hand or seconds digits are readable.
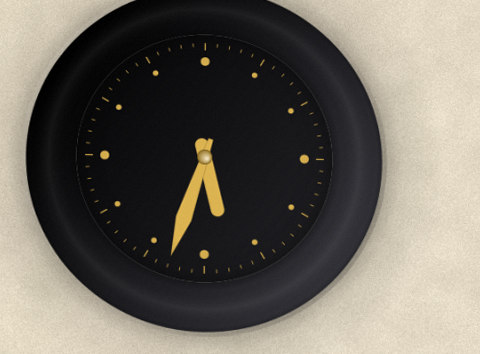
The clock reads 5:33
